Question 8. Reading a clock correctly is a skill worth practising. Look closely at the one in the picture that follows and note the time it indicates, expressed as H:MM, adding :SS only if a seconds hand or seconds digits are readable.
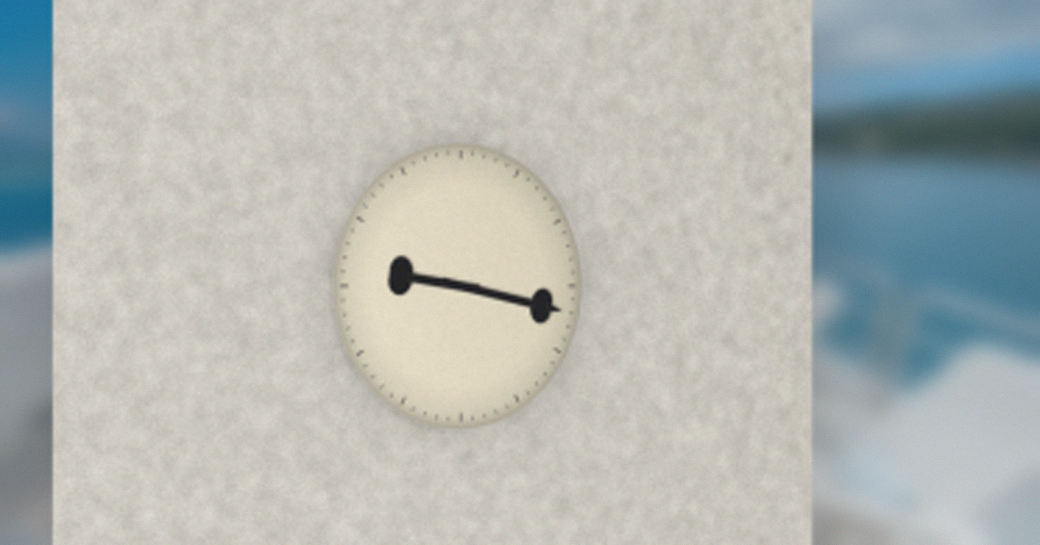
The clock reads 9:17
